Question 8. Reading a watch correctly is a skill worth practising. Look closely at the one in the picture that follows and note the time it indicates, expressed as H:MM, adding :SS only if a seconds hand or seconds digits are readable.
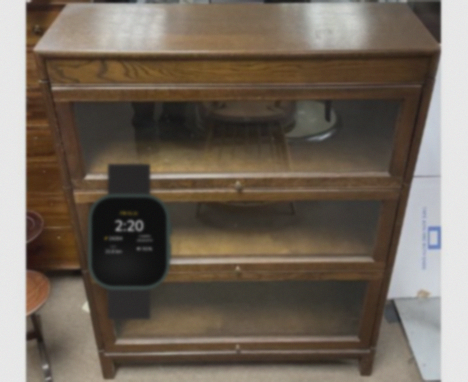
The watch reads 2:20
